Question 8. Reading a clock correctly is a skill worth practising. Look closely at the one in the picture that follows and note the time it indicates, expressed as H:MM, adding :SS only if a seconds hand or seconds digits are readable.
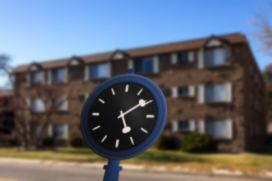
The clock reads 5:09
